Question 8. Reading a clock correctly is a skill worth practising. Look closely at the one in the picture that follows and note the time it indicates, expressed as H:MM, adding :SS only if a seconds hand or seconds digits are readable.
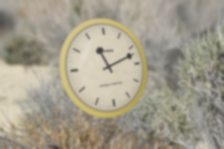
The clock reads 11:12
